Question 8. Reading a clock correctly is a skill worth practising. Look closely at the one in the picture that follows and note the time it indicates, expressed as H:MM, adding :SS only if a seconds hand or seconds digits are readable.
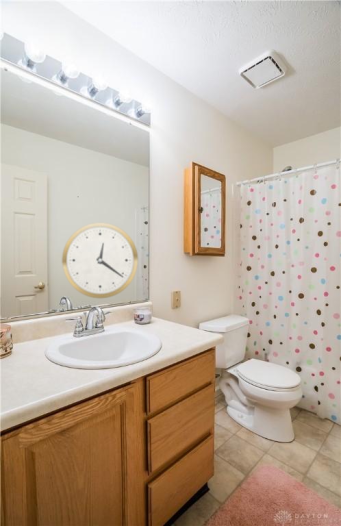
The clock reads 12:21
